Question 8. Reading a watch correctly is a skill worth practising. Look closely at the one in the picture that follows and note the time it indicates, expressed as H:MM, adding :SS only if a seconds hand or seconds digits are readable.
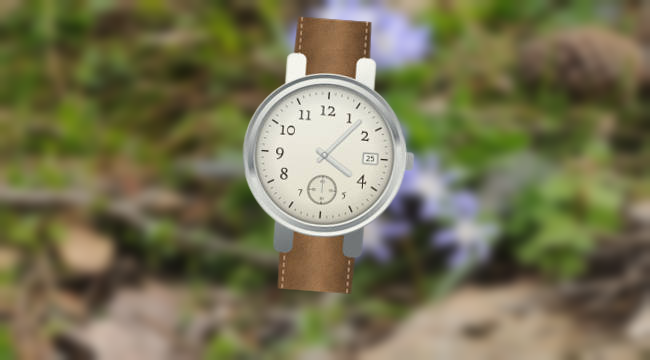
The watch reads 4:07
